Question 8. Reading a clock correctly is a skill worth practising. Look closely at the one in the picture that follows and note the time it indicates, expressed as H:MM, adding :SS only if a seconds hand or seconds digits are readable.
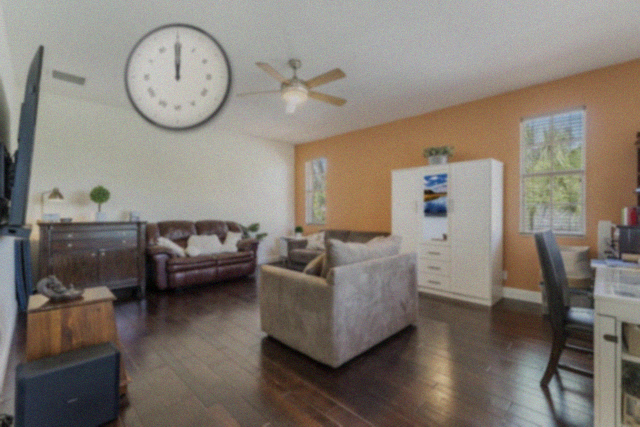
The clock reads 12:00
